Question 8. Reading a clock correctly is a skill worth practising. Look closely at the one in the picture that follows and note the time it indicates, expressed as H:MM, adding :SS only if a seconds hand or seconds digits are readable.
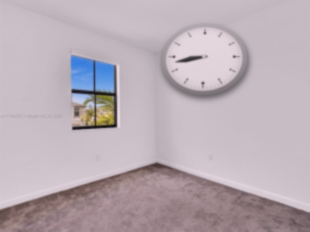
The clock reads 8:43
